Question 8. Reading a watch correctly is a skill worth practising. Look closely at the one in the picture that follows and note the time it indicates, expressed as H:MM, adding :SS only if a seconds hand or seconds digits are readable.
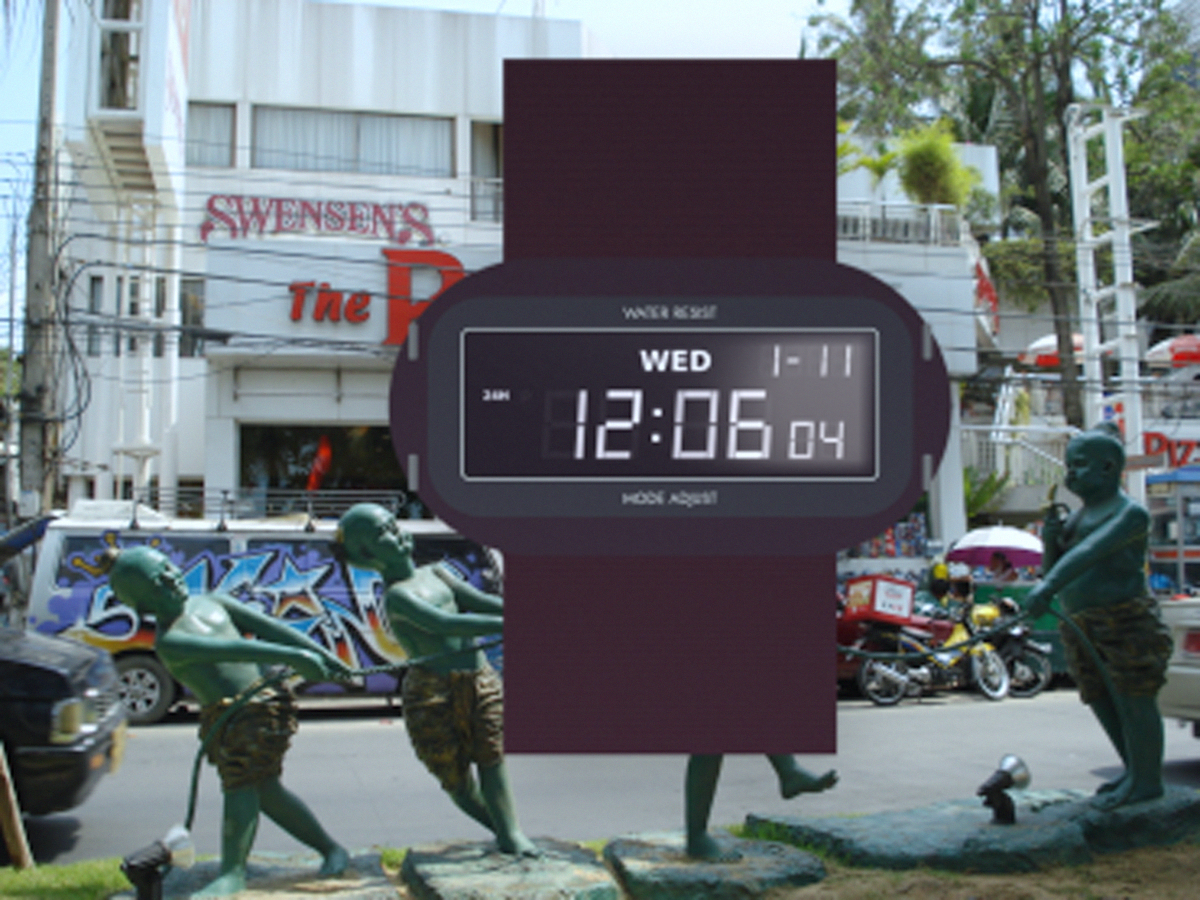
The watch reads 12:06:04
